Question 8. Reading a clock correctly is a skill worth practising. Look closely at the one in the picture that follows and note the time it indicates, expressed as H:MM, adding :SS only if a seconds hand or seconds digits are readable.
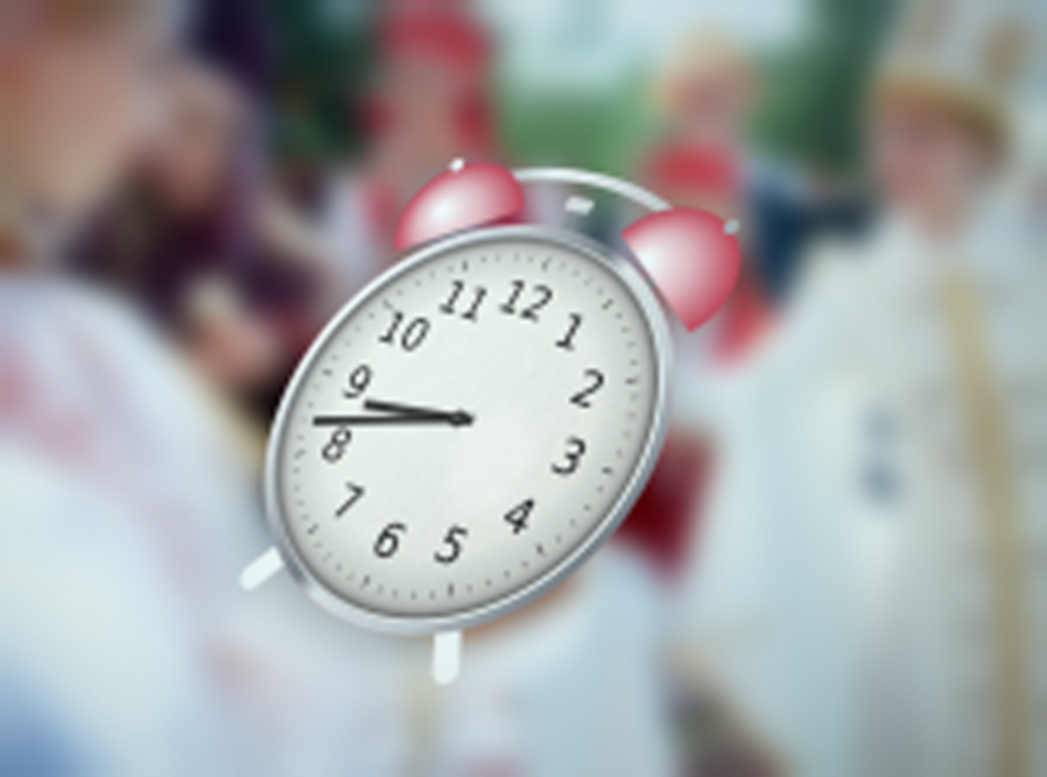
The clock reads 8:42
